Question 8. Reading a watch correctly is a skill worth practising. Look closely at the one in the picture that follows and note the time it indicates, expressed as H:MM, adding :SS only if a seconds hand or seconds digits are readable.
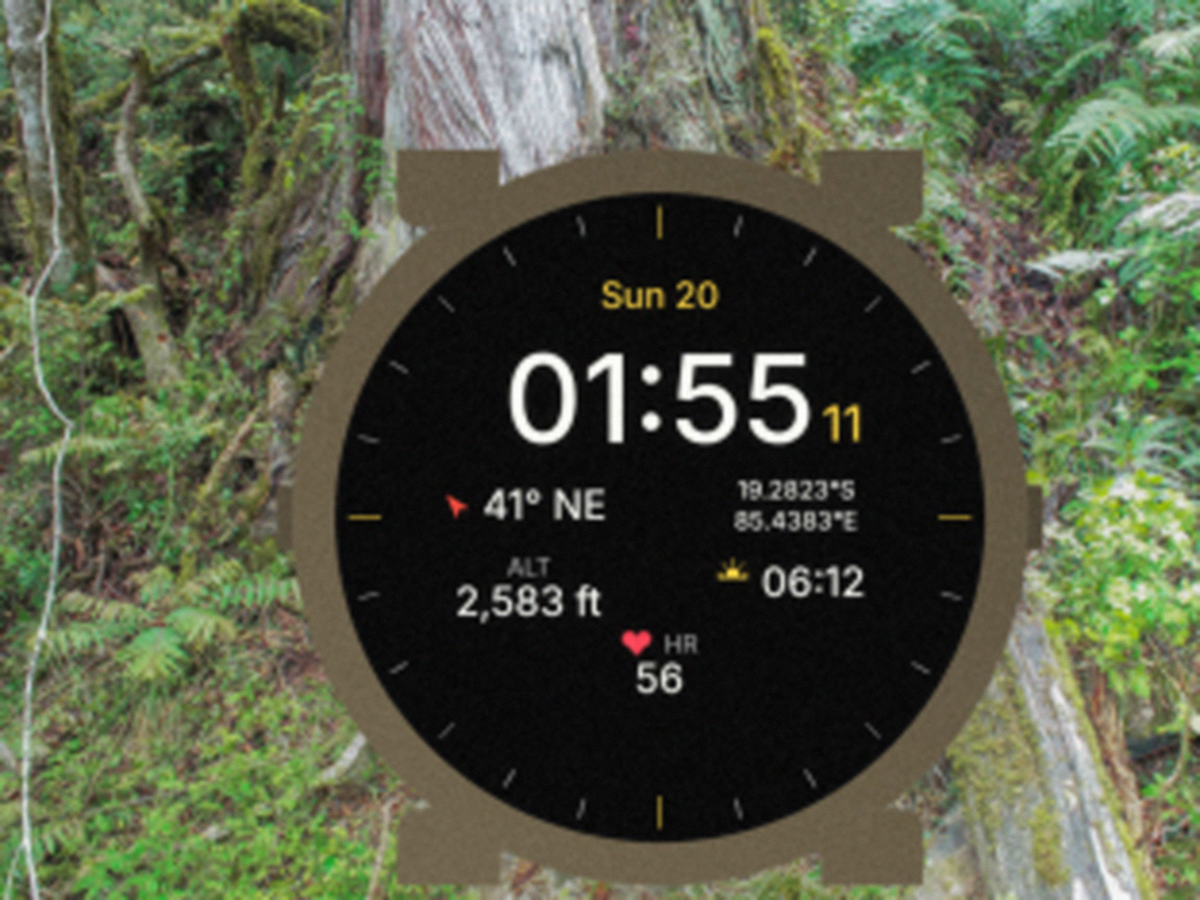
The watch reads 1:55:11
